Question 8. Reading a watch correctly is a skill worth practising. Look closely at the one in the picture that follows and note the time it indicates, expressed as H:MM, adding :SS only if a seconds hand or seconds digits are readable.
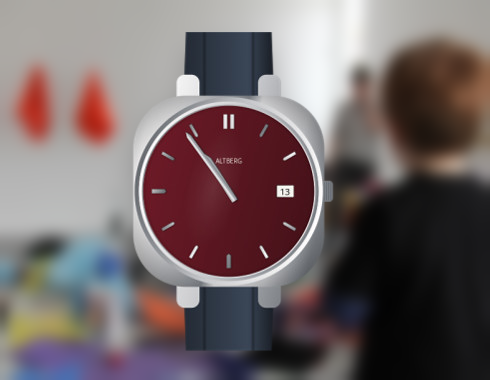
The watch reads 10:54
